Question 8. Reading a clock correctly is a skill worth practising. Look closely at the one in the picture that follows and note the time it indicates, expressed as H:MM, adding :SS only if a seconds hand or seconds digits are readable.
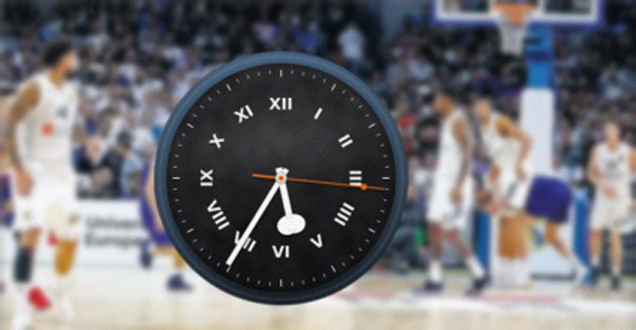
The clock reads 5:35:16
